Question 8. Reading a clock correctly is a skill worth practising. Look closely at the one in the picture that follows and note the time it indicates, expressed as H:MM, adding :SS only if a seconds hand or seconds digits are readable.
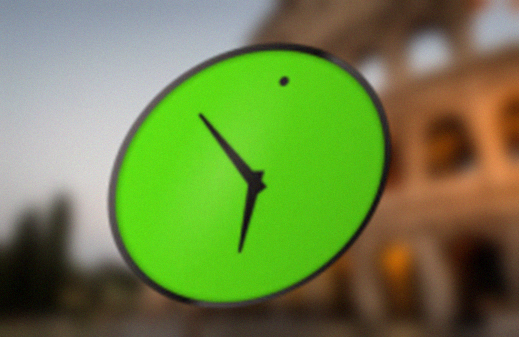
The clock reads 5:52
